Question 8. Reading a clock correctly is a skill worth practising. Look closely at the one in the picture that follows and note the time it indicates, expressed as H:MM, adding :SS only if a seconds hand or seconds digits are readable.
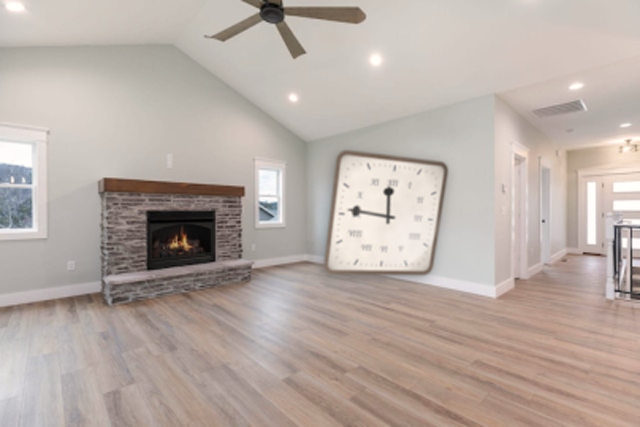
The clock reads 11:46
